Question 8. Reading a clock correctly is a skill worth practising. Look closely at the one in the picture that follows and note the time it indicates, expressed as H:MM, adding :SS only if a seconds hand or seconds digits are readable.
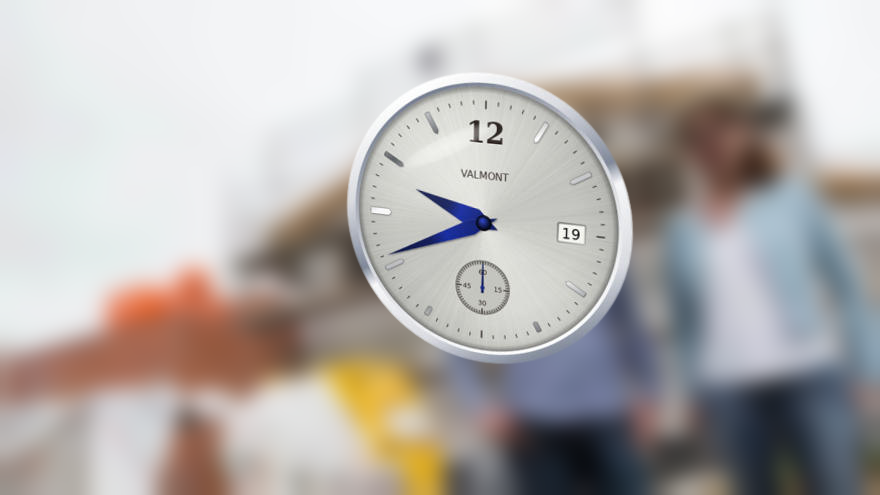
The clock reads 9:41
